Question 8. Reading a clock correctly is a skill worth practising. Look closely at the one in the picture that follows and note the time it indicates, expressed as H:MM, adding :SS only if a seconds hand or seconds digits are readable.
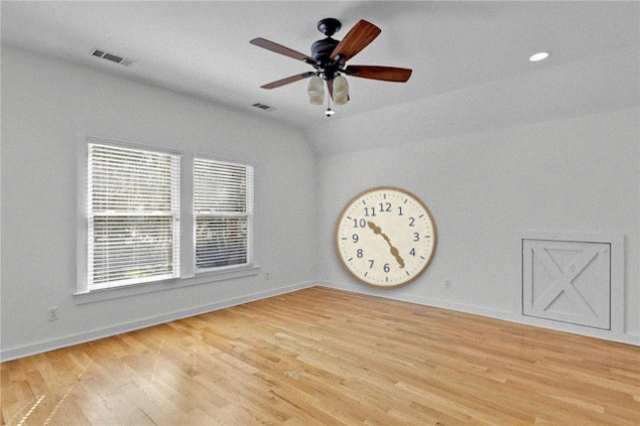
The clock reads 10:25
